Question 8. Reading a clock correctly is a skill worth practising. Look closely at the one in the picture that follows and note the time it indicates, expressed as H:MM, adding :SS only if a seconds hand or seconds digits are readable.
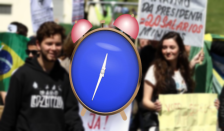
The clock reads 12:34
